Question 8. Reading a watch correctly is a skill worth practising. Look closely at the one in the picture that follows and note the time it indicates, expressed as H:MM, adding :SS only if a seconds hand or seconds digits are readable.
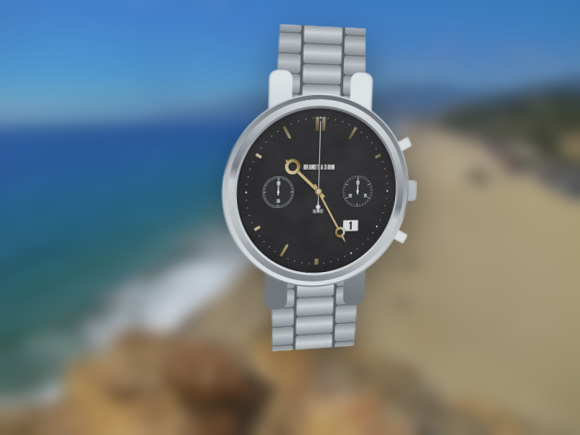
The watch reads 10:25
